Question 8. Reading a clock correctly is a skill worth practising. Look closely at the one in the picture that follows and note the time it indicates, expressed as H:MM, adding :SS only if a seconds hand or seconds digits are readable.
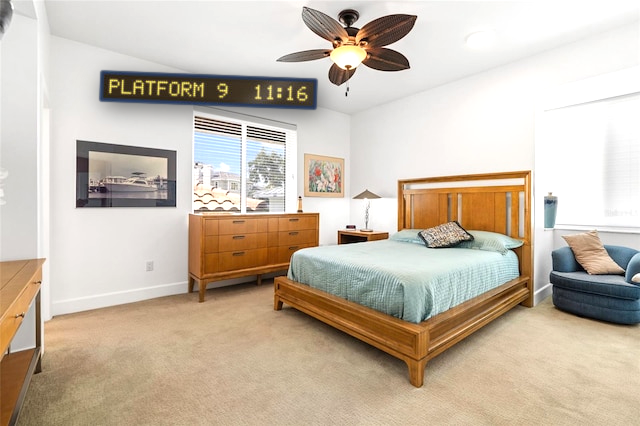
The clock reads 11:16
